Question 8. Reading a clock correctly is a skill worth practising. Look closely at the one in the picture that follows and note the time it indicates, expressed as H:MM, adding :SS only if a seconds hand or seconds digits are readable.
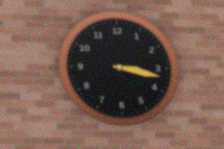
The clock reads 3:17
